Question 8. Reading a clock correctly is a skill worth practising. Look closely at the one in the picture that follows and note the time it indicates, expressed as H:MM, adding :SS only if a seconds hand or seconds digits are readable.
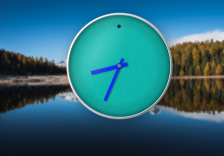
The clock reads 8:34
